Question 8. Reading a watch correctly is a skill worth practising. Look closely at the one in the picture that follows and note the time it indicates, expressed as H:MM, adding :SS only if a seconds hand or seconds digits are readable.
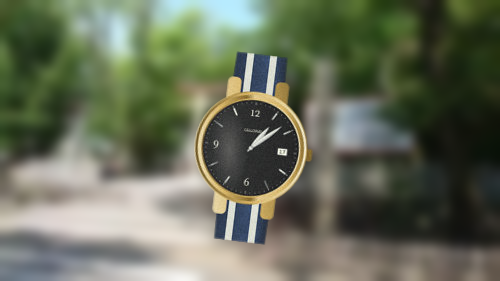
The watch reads 1:08
